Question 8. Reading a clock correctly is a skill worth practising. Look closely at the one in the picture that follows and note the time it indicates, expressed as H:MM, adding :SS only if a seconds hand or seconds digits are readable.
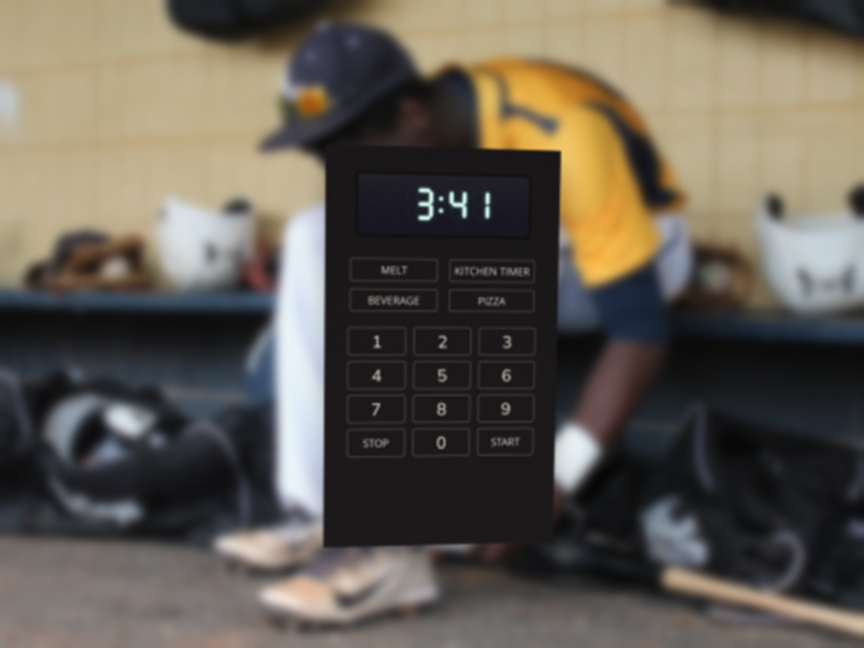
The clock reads 3:41
